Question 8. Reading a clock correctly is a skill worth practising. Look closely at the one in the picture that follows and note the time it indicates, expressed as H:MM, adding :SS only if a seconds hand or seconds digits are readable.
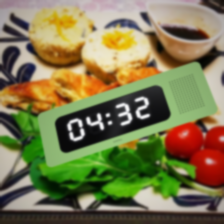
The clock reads 4:32
